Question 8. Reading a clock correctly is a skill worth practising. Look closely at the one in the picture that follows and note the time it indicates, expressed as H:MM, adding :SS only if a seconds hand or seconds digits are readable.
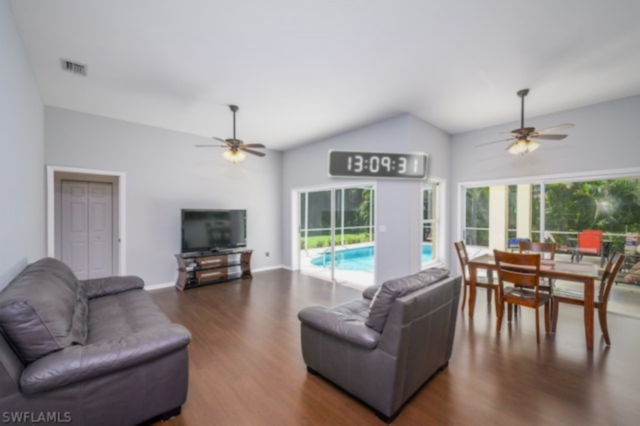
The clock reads 13:09:31
